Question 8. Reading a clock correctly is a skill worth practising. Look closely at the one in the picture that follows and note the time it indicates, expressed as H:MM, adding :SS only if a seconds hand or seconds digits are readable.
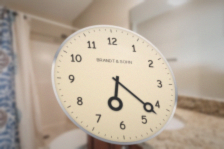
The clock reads 6:22
